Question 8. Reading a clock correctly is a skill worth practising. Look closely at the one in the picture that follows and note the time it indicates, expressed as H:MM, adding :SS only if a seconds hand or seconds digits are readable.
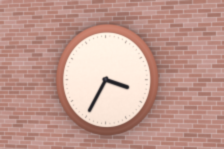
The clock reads 3:35
